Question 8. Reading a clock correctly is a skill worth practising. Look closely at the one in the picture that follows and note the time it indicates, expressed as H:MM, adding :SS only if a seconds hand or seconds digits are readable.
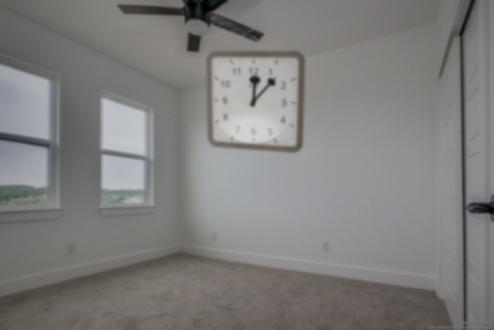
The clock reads 12:07
